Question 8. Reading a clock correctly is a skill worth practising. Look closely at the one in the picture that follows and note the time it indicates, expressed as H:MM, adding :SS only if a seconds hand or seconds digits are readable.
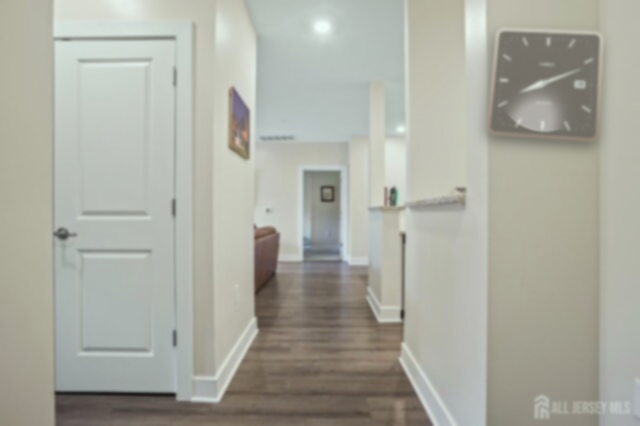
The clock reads 8:11
